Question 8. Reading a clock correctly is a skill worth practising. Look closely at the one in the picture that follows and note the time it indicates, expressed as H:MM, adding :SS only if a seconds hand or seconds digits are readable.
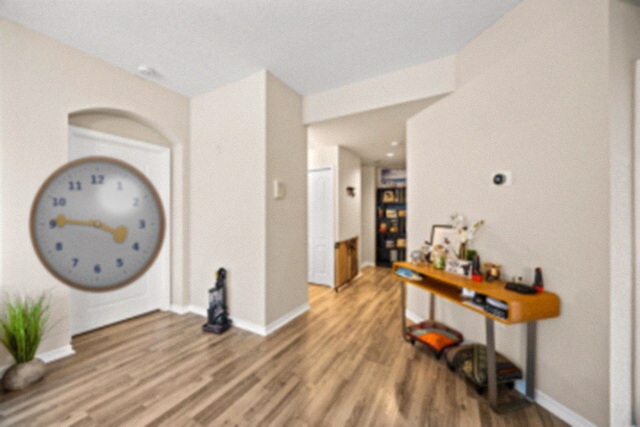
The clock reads 3:46
